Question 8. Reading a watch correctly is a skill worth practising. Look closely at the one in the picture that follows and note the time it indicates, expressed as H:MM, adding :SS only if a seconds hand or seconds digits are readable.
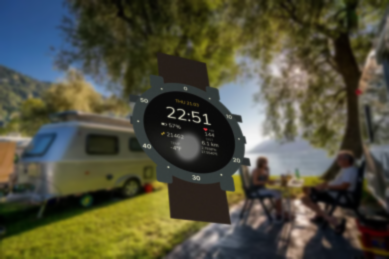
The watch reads 22:51
